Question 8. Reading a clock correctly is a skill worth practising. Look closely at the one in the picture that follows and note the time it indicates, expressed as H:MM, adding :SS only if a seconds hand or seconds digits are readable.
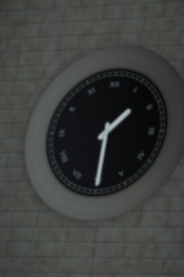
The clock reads 1:30
